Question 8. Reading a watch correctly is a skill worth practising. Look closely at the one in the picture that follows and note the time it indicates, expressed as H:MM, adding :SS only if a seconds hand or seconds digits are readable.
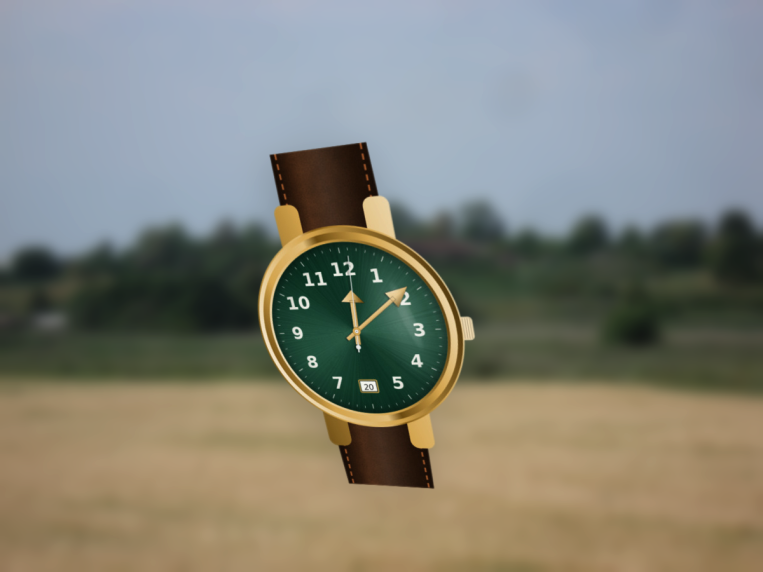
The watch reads 12:09:01
